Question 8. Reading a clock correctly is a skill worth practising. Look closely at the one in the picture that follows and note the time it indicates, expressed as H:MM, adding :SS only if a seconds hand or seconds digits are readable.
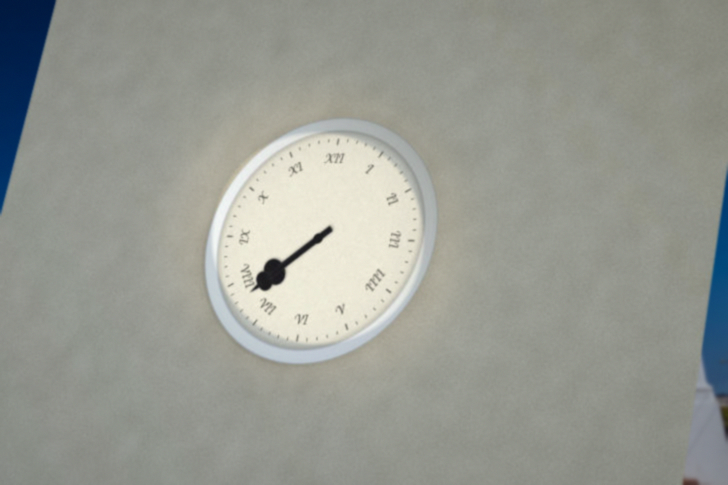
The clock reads 7:38
